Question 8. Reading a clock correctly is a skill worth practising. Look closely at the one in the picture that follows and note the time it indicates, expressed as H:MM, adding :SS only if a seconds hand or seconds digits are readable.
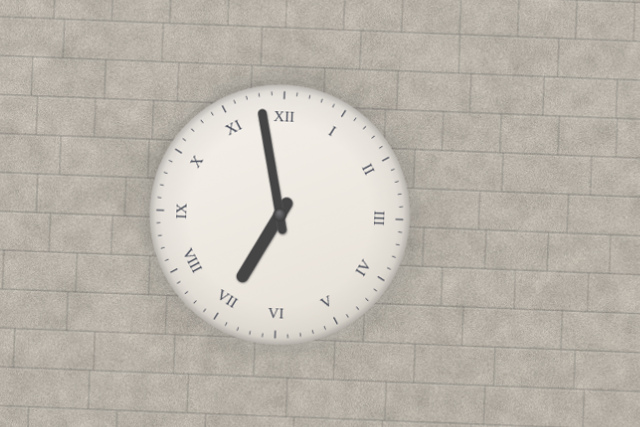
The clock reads 6:58
